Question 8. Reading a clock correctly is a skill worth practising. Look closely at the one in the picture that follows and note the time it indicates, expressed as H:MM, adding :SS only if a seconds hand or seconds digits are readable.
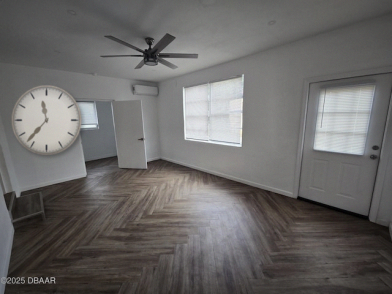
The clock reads 11:37
